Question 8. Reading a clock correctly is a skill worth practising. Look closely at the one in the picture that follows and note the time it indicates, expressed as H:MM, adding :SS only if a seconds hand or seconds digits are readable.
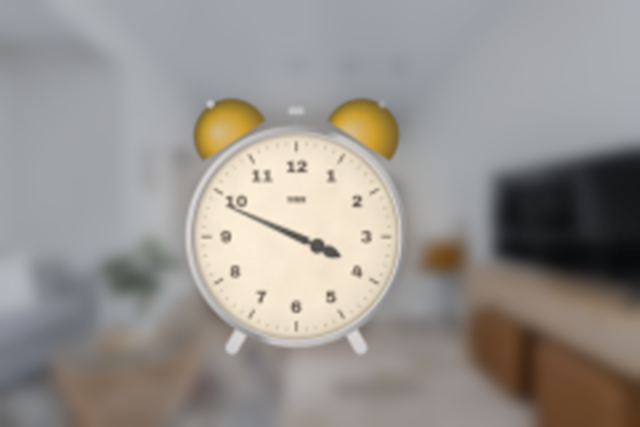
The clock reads 3:49
